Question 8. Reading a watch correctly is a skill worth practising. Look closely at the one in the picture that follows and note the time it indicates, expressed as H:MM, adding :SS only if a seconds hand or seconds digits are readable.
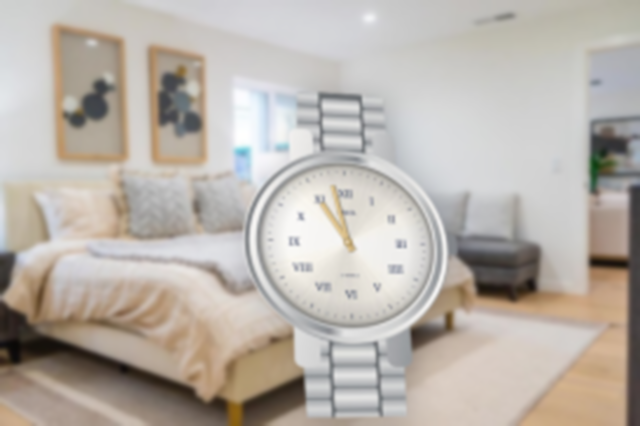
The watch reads 10:58
